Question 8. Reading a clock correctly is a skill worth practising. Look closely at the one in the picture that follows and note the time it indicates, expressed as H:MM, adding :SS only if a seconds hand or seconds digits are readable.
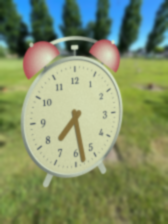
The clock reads 7:28
